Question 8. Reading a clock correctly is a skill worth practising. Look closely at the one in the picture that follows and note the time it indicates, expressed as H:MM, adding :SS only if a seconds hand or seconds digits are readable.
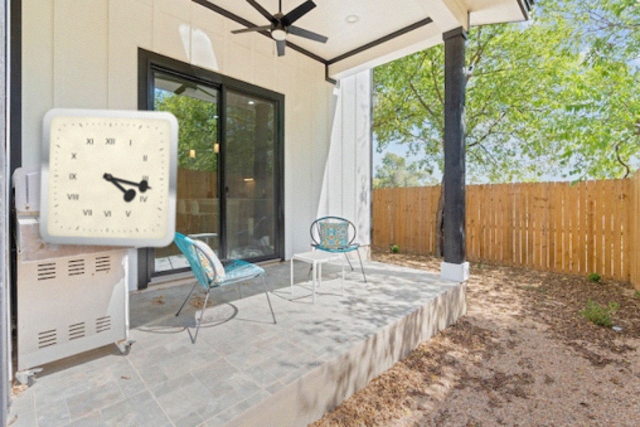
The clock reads 4:17
